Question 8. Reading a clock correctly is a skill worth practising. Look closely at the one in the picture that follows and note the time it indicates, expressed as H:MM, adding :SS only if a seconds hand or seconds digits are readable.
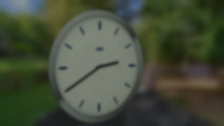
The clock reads 2:40
